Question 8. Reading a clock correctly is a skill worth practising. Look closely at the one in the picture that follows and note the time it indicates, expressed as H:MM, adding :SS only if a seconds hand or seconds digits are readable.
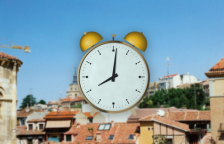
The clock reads 8:01
